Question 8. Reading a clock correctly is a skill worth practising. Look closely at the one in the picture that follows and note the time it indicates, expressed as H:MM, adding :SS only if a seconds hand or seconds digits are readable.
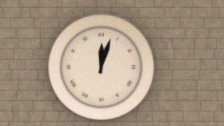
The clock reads 12:03
